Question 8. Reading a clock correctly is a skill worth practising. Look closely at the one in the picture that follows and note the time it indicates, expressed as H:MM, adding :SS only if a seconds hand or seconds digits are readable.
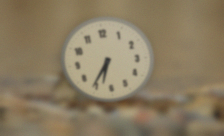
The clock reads 6:36
